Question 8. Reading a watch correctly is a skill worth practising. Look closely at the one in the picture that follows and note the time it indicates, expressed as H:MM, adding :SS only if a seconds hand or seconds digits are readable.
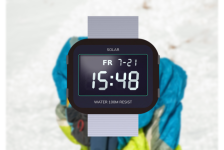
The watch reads 15:48
